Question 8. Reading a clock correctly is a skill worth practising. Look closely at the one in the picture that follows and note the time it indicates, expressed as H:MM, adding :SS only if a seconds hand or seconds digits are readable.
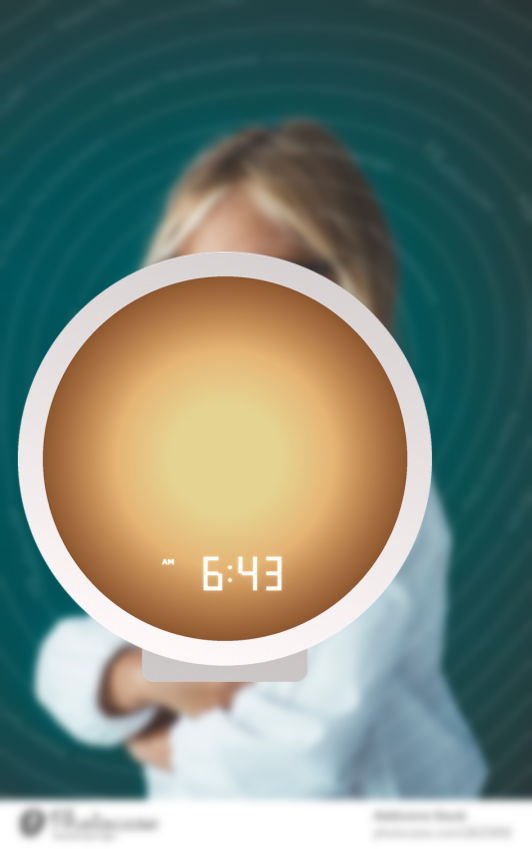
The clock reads 6:43
